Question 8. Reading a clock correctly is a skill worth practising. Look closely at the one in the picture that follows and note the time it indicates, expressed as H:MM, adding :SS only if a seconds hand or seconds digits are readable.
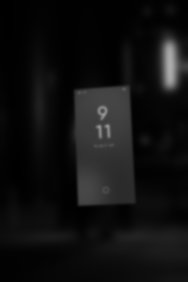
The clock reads 9:11
